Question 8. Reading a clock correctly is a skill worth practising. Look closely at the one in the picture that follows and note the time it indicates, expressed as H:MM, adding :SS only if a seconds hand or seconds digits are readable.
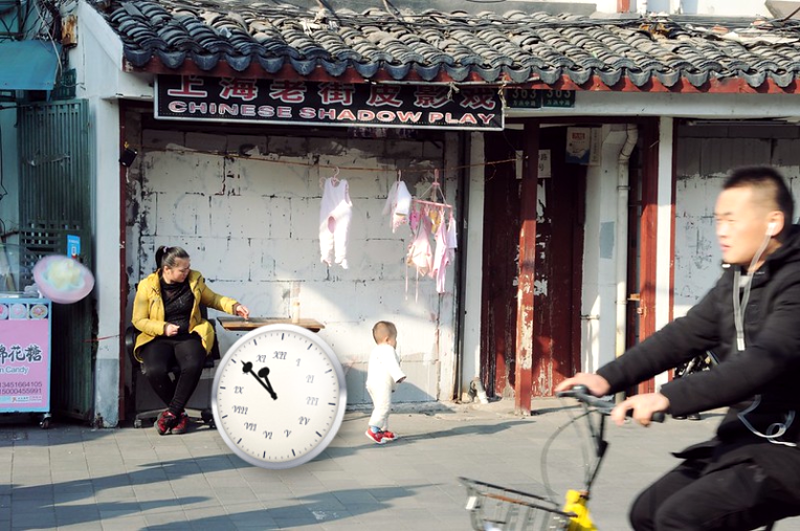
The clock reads 10:51
